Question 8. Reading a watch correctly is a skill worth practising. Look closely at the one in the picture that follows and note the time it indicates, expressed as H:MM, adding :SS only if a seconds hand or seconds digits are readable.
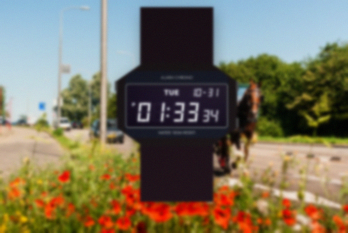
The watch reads 1:33:34
